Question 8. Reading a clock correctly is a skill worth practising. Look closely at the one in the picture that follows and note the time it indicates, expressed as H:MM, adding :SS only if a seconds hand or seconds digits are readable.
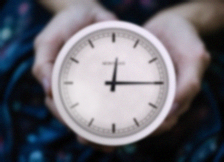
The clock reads 12:15
